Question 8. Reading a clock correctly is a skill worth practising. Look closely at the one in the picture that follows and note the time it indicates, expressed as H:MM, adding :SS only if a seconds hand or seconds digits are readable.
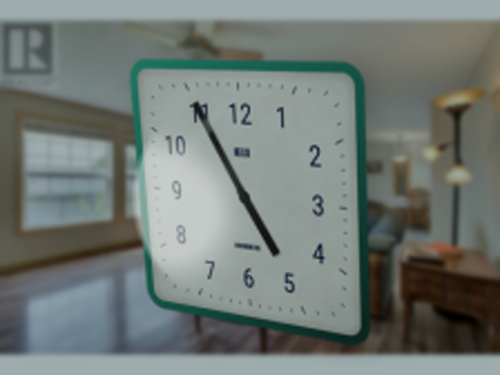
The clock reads 4:55
